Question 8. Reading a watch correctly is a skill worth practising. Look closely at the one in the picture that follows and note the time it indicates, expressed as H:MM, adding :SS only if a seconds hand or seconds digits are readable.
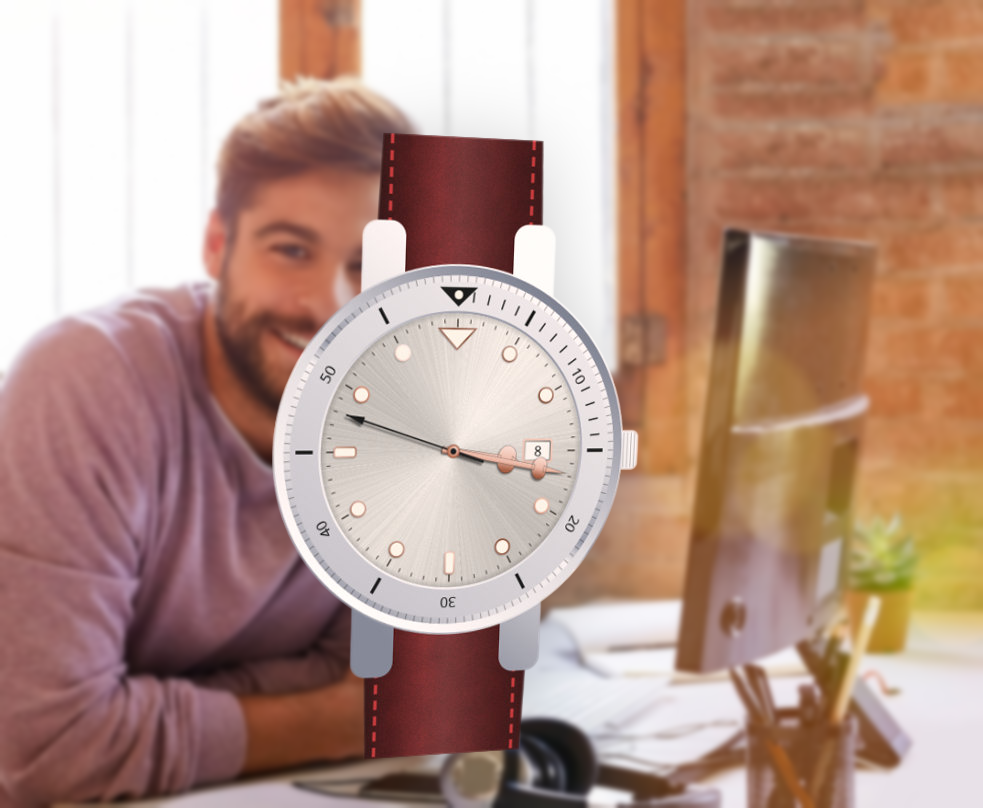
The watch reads 3:16:48
